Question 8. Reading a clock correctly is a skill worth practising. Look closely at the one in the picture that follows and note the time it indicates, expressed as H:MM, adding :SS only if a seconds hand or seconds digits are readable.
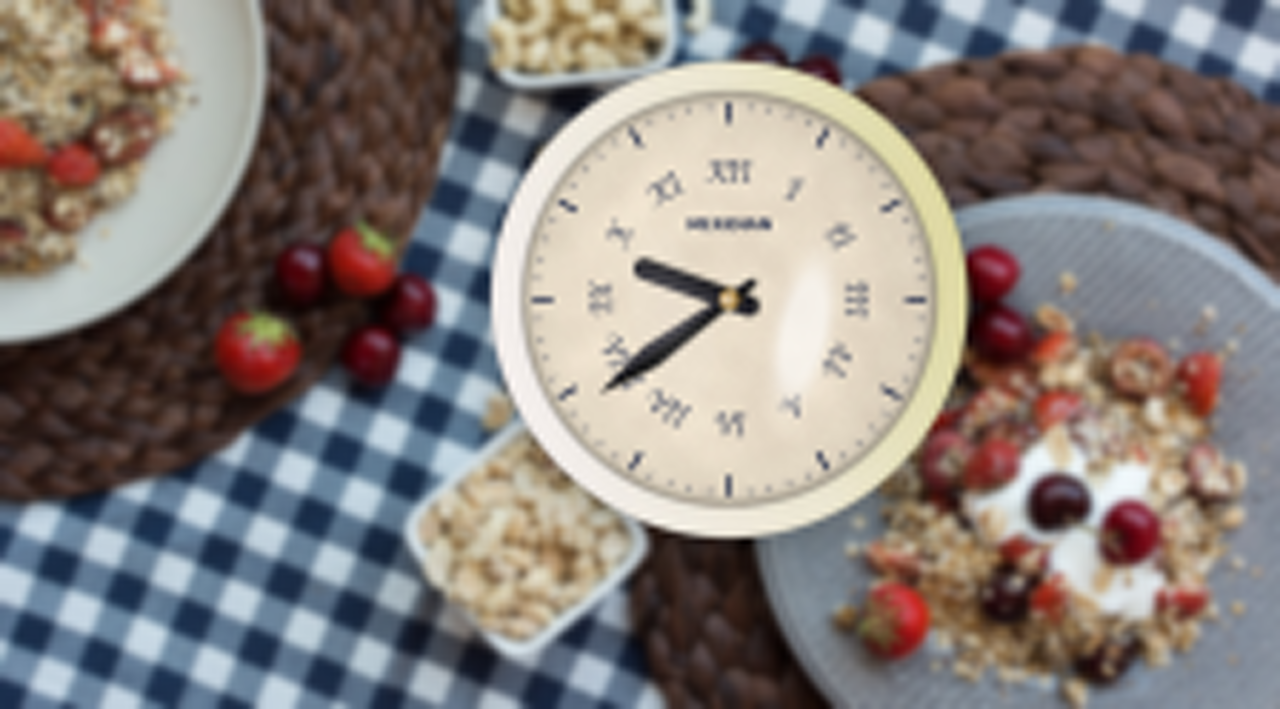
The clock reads 9:39
